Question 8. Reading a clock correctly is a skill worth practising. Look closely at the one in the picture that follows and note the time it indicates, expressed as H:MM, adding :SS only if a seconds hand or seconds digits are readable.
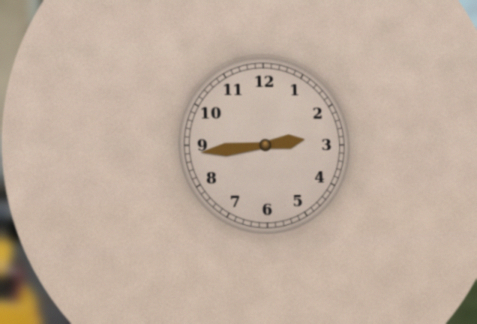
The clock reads 2:44
